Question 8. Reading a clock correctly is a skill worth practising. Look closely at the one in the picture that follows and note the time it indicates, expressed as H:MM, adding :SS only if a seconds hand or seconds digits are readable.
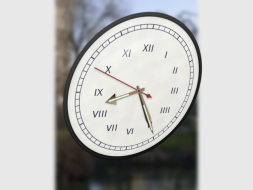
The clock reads 8:24:49
